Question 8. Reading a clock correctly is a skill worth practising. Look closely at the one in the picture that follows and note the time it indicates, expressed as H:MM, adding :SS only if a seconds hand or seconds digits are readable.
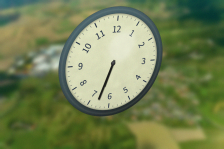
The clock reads 6:33
